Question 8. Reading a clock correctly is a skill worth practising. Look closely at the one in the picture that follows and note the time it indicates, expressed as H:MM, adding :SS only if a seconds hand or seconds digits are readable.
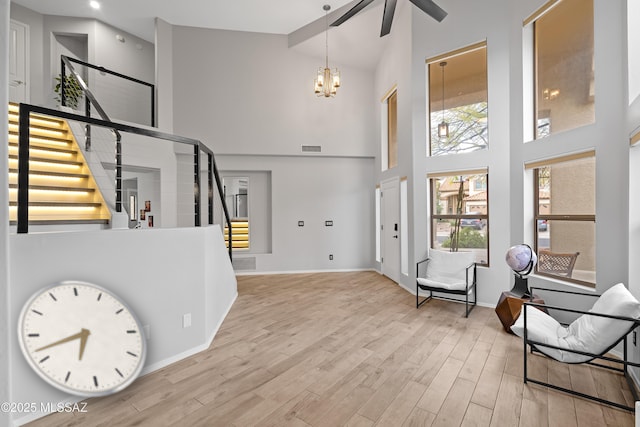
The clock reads 6:42
